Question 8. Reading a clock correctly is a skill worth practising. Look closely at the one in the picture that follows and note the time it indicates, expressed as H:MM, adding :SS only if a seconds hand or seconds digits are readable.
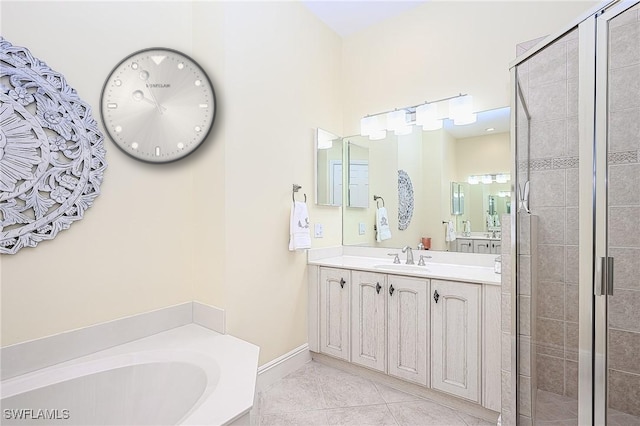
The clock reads 9:56
